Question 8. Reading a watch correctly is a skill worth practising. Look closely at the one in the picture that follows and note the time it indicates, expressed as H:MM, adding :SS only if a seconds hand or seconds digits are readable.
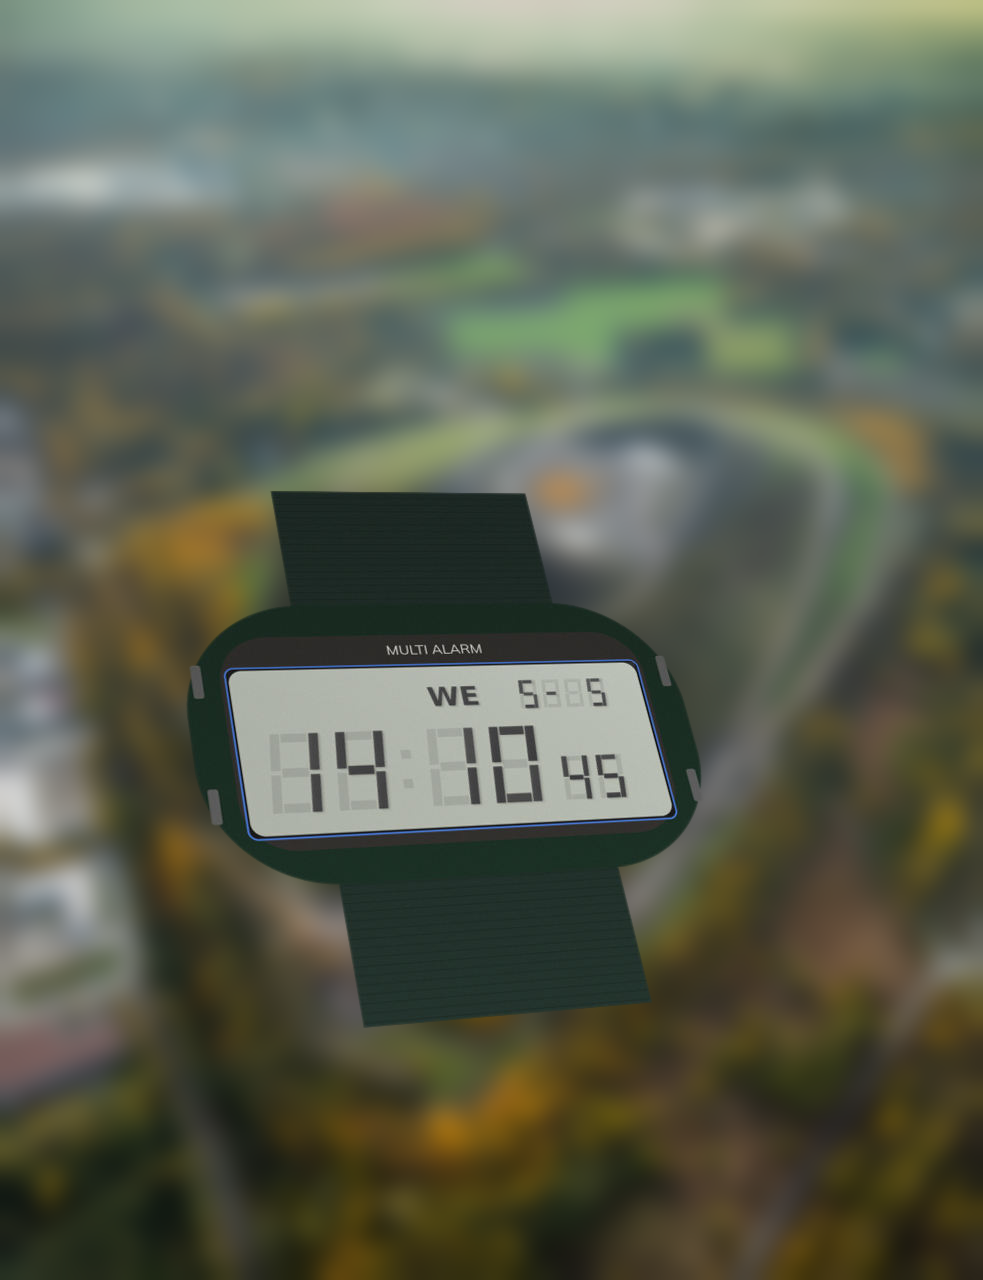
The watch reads 14:10:45
